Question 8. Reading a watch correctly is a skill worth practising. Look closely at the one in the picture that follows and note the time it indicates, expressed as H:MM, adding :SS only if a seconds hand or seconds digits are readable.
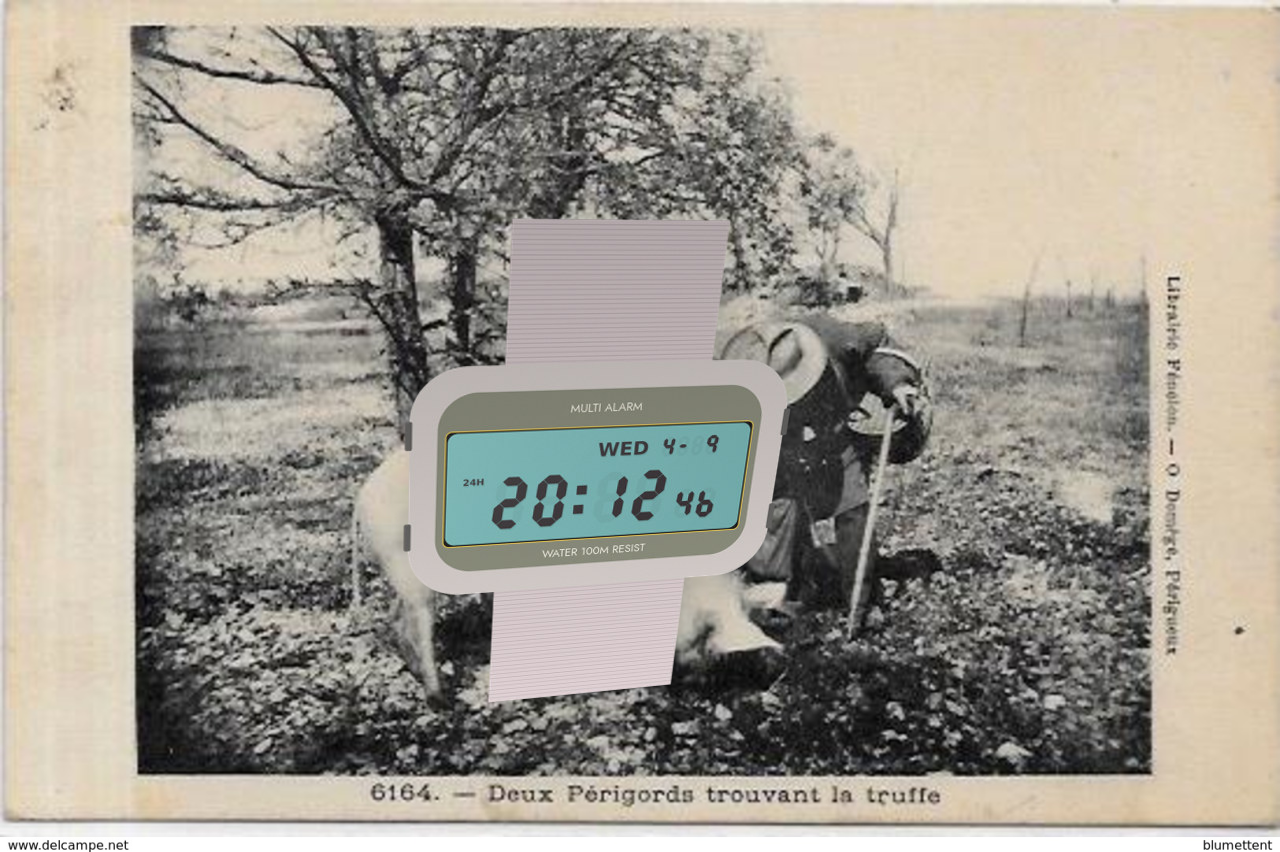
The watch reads 20:12:46
